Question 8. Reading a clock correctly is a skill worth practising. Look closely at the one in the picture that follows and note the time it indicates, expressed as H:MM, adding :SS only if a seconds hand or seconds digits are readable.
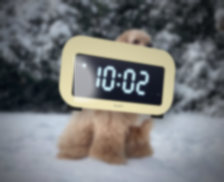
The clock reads 10:02
